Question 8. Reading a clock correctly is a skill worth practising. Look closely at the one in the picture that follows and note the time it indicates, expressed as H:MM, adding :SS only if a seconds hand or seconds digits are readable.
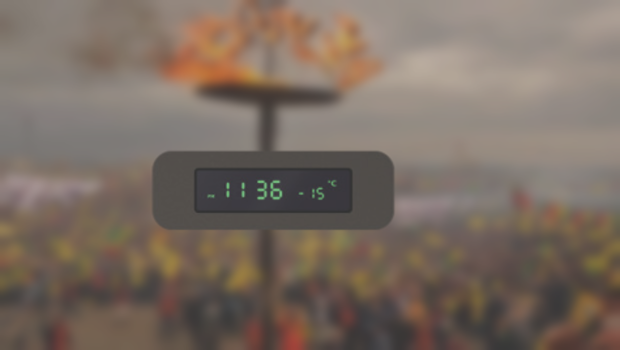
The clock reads 11:36
